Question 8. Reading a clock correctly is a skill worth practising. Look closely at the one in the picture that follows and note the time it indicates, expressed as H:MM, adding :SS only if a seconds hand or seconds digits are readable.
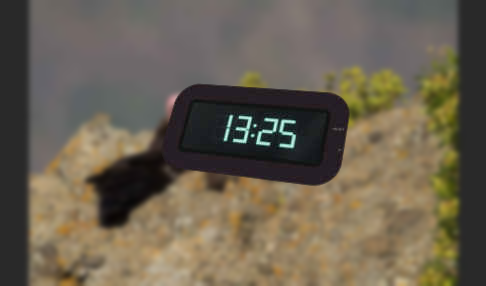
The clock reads 13:25
